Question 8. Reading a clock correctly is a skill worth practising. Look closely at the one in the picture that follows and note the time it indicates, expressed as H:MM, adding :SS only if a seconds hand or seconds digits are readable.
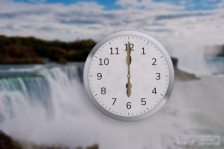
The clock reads 6:00
